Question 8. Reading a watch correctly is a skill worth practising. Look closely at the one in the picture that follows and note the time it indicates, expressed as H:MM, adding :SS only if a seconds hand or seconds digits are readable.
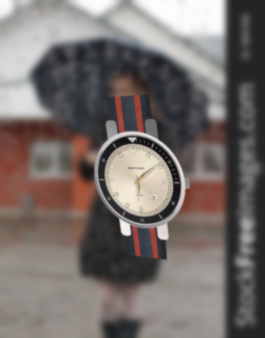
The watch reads 6:09
